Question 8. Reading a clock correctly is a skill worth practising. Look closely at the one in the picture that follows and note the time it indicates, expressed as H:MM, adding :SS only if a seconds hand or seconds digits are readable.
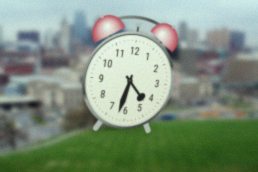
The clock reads 4:32
